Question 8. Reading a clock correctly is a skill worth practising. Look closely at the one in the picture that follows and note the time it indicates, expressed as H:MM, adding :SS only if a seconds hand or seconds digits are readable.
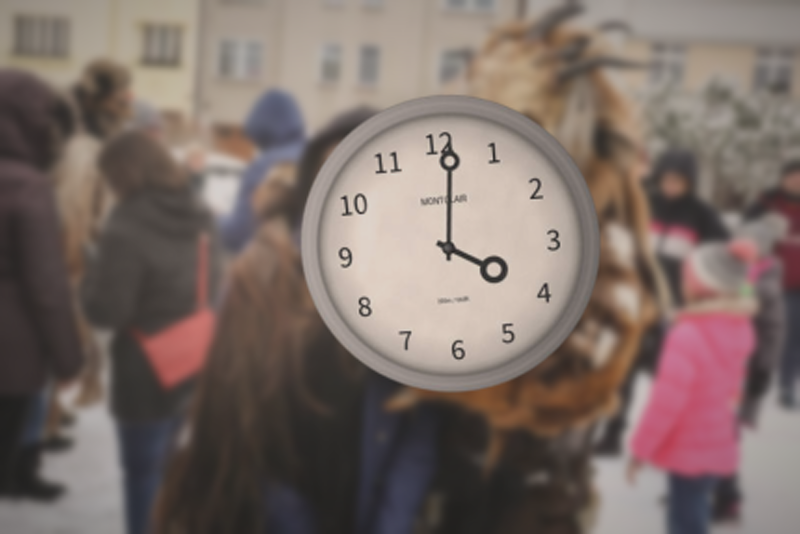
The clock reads 4:01
